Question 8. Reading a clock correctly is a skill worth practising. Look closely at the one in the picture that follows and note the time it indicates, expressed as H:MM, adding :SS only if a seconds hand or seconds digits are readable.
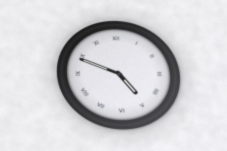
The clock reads 4:49
